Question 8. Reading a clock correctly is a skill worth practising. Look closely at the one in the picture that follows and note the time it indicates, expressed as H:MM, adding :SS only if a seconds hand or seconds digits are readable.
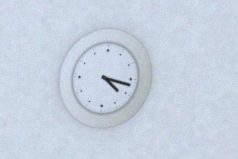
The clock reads 4:17
